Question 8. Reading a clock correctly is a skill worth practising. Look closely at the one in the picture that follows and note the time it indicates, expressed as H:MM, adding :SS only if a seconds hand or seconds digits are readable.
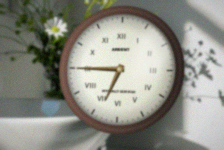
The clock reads 6:45
